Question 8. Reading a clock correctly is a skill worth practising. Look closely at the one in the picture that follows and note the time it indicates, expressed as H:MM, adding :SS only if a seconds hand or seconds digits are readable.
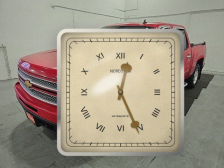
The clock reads 12:26
